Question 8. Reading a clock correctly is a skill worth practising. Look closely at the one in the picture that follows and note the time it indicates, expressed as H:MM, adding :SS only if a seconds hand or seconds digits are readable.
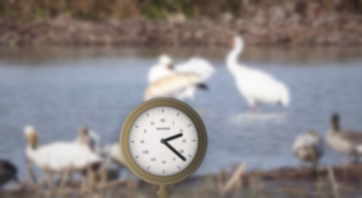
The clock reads 2:22
